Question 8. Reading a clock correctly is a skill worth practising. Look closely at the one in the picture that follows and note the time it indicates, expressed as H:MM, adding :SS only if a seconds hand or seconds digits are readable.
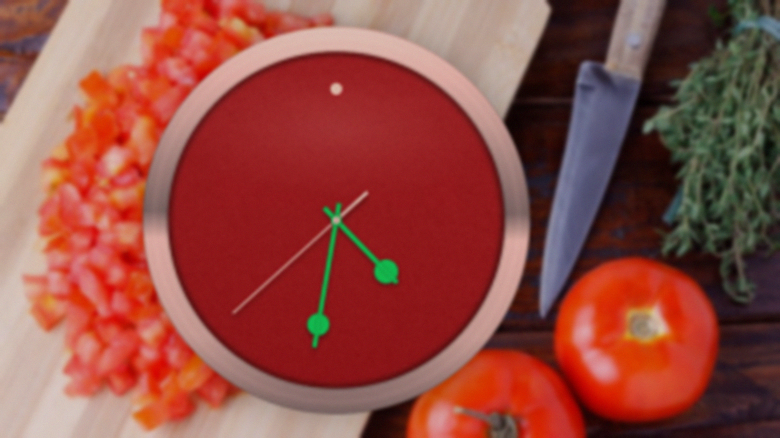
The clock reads 4:31:38
